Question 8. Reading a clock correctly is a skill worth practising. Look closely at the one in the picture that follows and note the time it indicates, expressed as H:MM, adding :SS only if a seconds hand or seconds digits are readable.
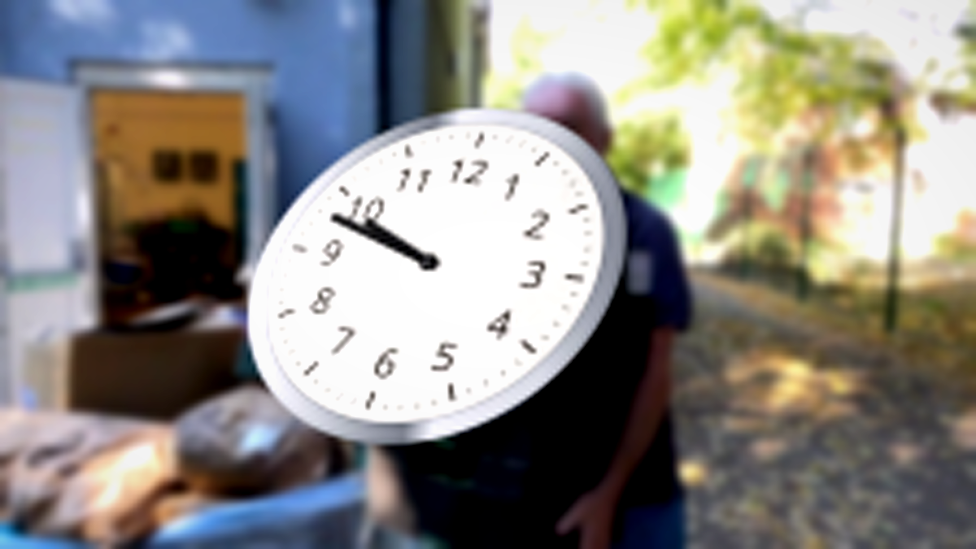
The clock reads 9:48
